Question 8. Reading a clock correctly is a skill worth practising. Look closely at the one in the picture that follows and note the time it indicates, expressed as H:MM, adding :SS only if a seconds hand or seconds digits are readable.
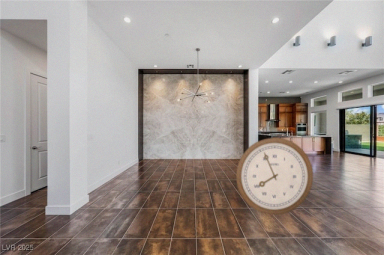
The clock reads 7:56
